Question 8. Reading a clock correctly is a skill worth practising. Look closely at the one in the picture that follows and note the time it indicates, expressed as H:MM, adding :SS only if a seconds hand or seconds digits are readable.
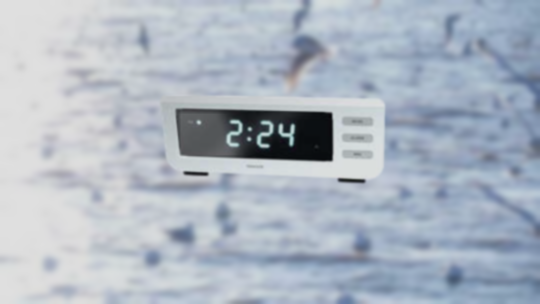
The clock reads 2:24
